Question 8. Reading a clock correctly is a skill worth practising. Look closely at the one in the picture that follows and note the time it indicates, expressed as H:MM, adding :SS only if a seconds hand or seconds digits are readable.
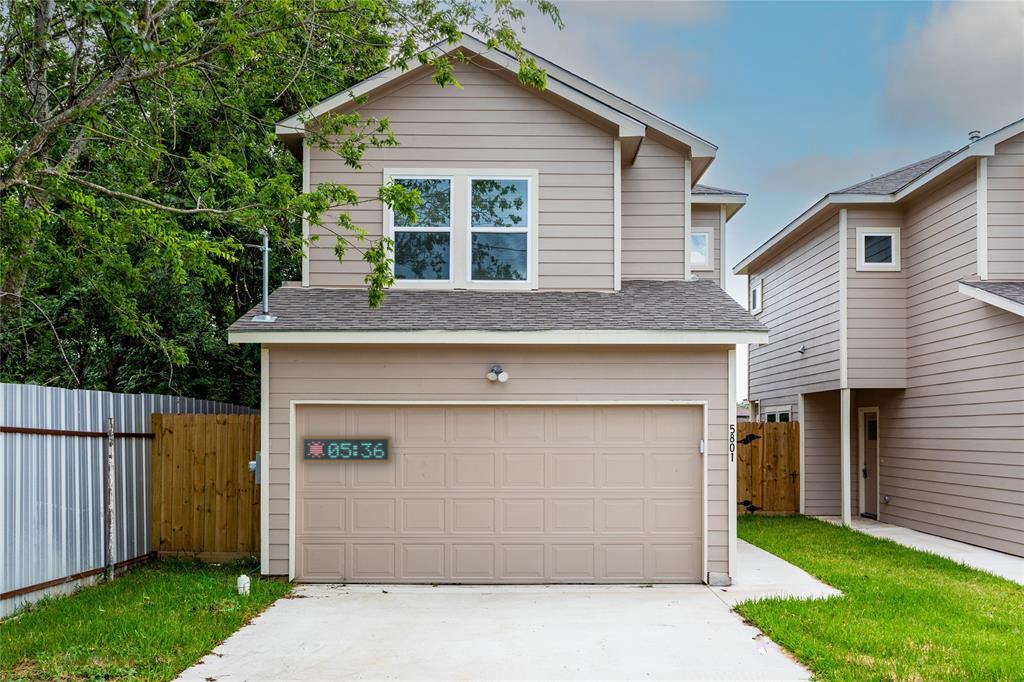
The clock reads 5:36
